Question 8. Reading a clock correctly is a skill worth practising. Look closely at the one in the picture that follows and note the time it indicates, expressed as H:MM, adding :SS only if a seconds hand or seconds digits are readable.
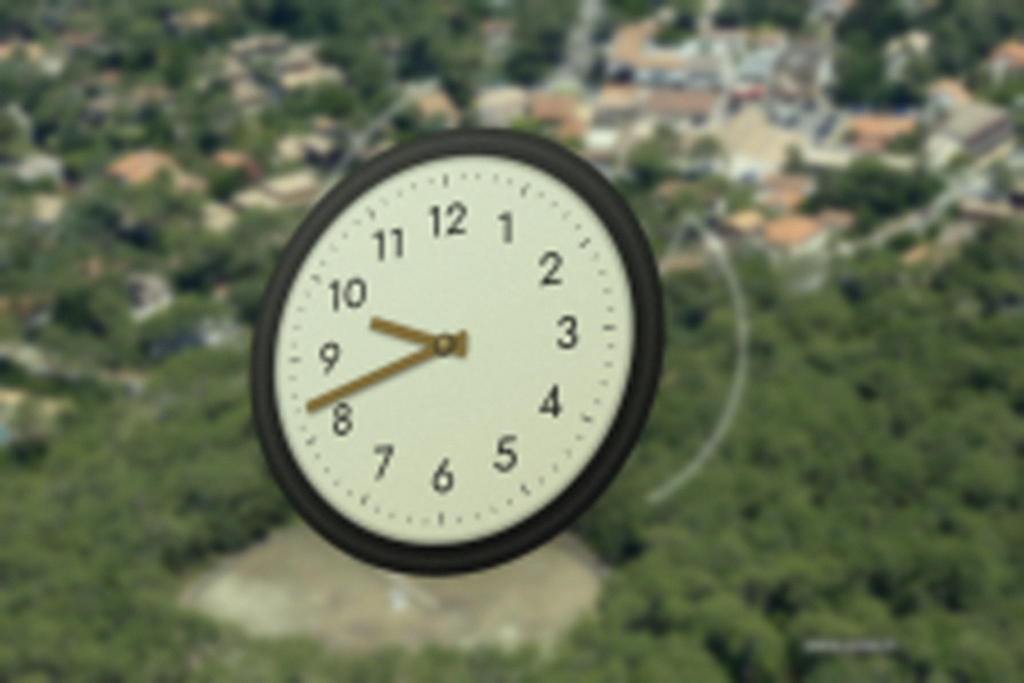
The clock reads 9:42
